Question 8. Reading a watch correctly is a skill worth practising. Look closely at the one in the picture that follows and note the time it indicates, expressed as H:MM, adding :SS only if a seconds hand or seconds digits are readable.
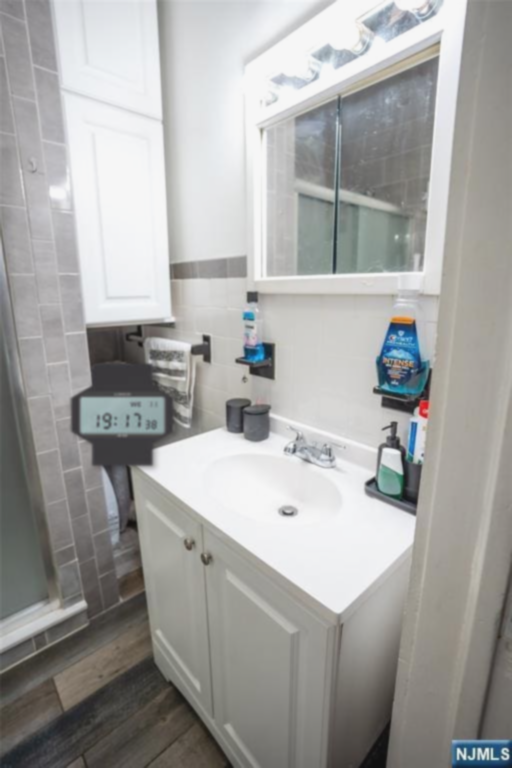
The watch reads 19:17
